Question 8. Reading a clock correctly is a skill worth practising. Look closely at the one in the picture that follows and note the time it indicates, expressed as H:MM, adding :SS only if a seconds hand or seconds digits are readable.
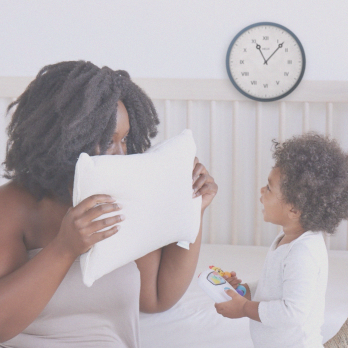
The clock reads 11:07
